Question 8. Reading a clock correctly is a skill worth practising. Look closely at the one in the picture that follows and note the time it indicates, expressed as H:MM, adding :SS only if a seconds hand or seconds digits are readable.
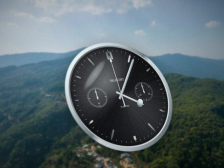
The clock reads 4:06
